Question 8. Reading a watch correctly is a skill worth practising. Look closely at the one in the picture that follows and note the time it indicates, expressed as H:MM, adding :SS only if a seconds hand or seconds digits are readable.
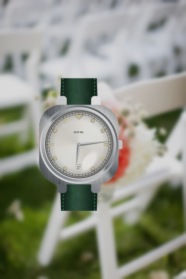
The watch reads 6:14
